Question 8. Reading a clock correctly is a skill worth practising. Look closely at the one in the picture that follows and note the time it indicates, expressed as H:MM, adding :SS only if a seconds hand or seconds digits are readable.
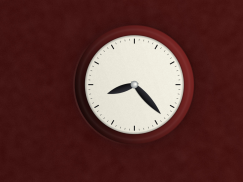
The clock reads 8:23
